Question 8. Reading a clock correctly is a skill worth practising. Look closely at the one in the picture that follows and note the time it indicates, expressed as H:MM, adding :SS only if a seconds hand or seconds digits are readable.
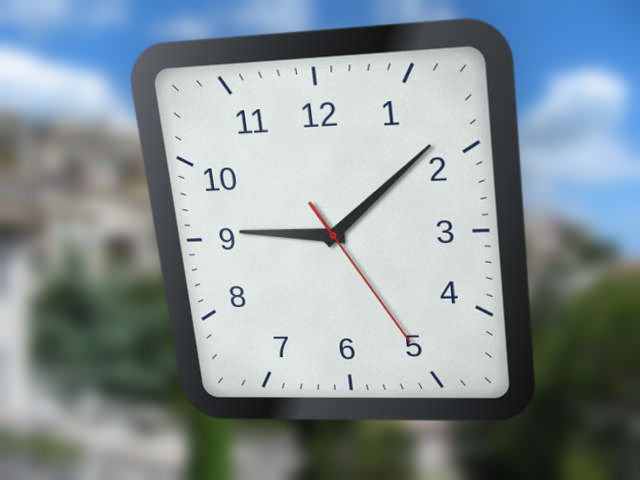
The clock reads 9:08:25
